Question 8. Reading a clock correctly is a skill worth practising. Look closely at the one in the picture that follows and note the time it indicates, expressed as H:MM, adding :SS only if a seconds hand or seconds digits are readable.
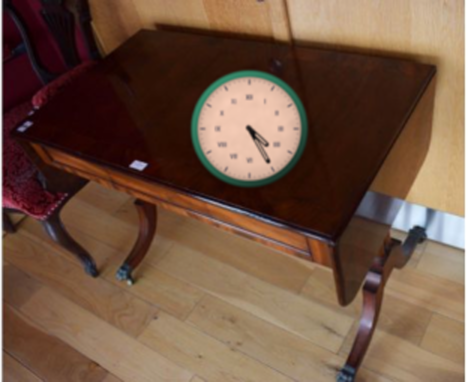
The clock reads 4:25
